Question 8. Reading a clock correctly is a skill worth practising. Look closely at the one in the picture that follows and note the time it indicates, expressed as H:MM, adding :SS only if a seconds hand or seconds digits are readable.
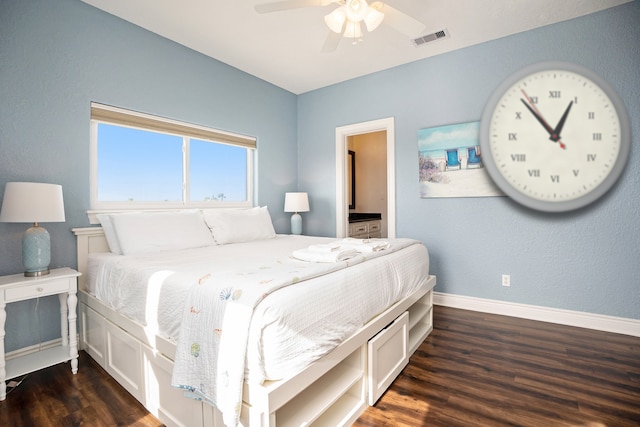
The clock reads 12:52:54
